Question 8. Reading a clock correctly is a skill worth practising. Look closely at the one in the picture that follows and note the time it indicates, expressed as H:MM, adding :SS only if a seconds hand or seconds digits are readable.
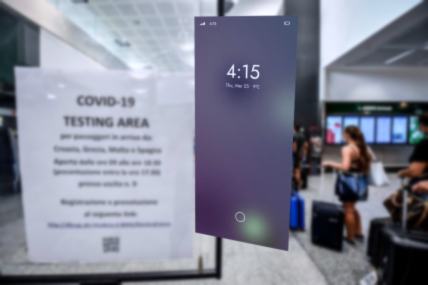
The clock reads 4:15
